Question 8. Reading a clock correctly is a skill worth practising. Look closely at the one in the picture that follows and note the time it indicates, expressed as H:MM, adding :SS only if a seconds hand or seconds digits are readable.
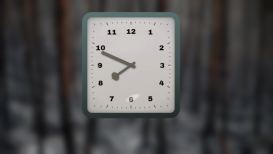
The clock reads 7:49
